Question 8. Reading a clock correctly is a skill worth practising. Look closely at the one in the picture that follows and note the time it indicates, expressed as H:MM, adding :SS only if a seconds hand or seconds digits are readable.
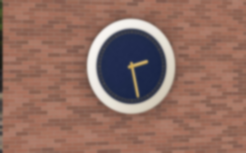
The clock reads 2:28
